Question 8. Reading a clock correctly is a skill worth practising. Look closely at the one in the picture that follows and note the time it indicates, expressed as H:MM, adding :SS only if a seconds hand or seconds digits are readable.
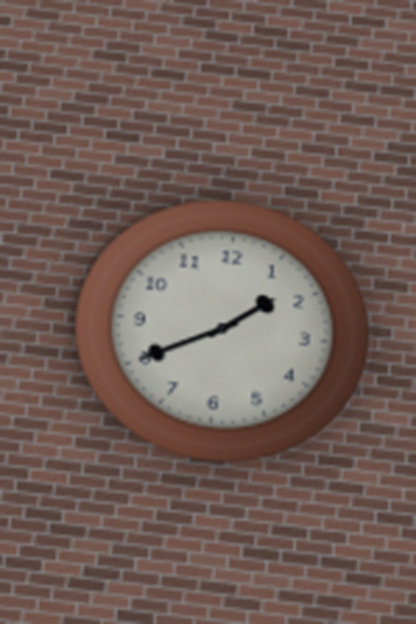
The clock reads 1:40
